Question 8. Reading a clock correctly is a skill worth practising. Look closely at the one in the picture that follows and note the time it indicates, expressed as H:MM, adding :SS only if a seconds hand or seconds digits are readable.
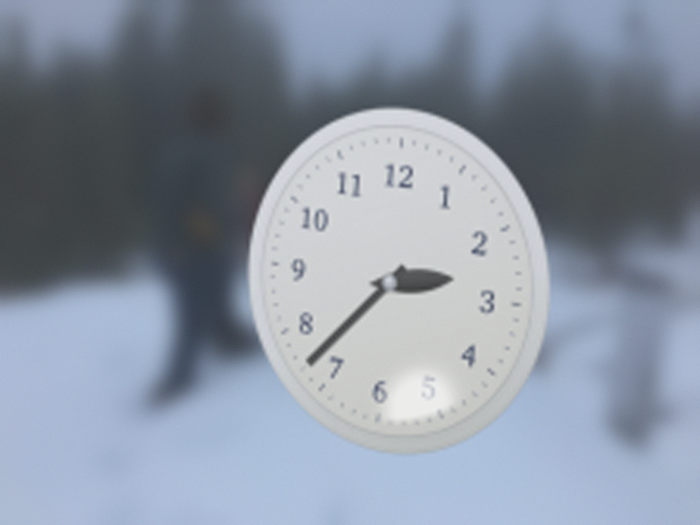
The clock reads 2:37
